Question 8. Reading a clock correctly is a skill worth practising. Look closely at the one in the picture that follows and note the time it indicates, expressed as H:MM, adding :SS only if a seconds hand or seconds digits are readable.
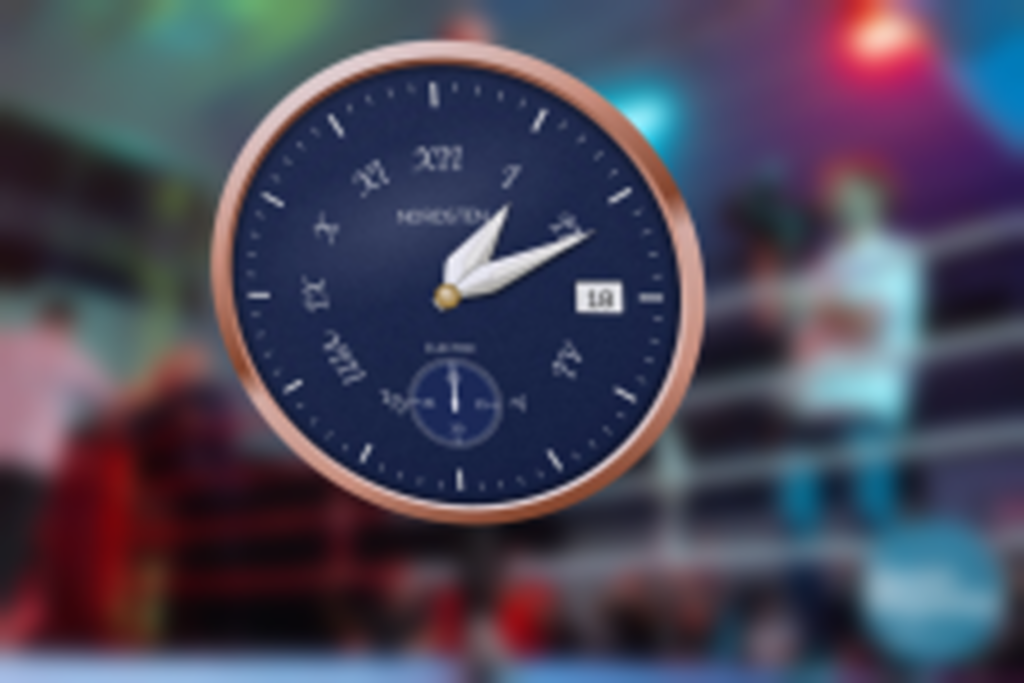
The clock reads 1:11
